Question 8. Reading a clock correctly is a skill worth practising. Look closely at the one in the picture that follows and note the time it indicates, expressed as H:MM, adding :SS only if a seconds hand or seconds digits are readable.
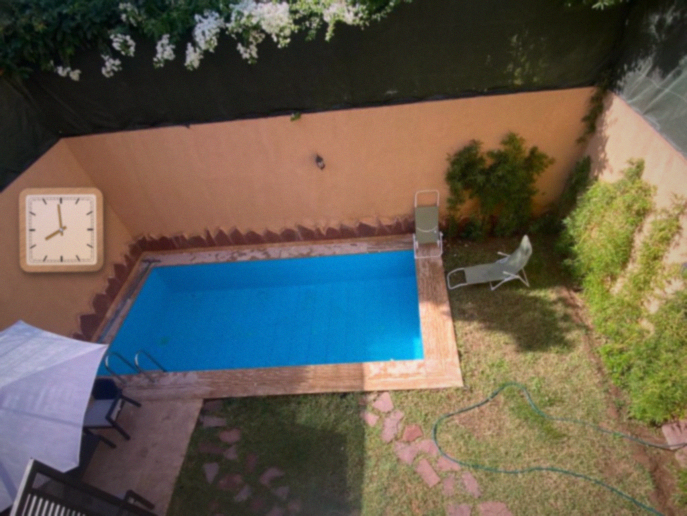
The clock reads 7:59
